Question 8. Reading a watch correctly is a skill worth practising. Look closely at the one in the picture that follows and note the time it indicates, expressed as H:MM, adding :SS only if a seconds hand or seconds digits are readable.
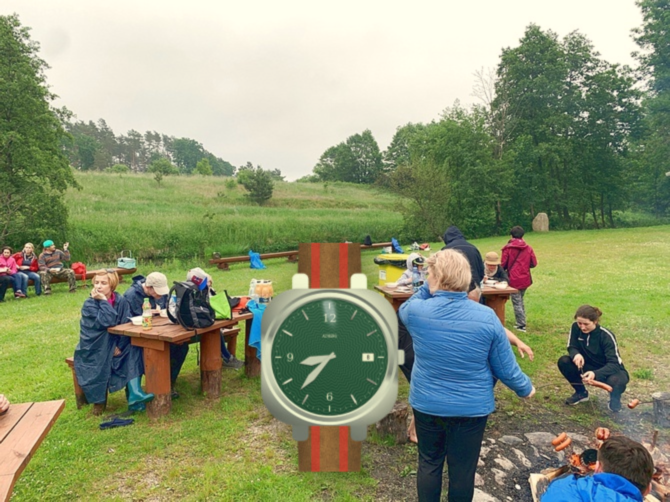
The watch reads 8:37
